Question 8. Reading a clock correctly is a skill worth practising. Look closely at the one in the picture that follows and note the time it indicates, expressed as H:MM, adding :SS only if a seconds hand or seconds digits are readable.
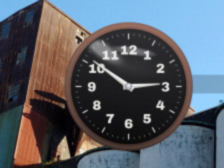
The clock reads 2:51
